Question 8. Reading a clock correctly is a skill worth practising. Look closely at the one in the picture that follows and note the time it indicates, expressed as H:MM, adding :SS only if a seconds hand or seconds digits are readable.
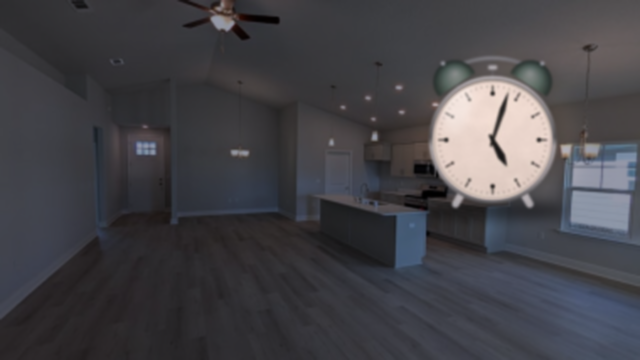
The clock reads 5:03
